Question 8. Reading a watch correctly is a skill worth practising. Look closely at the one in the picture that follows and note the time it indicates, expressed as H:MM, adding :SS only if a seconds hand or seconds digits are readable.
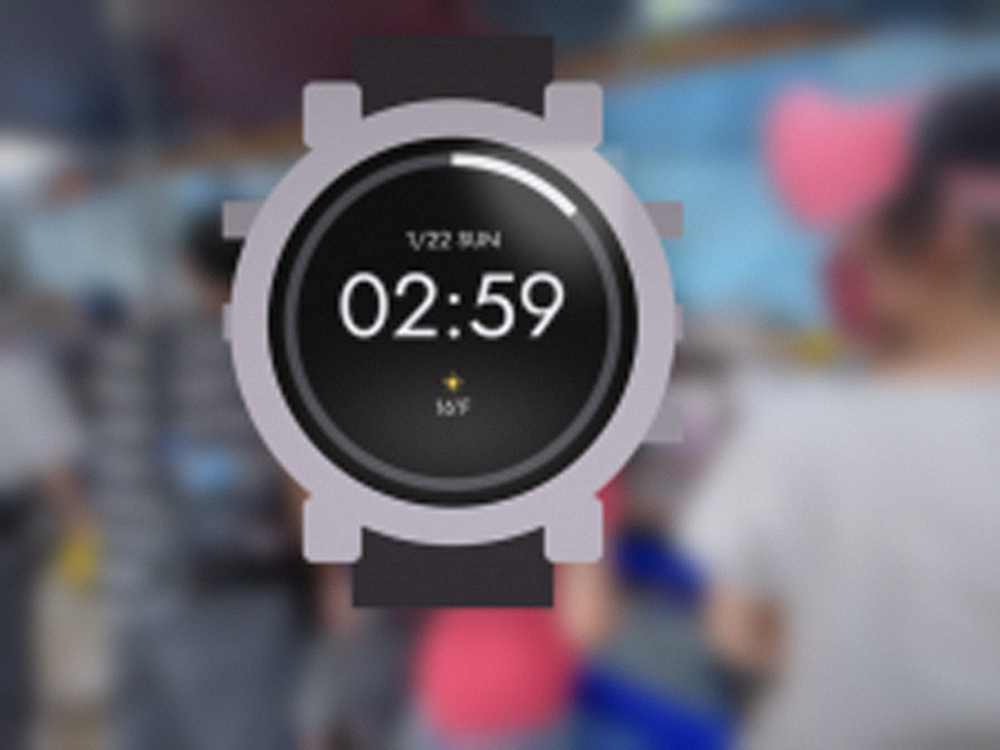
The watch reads 2:59
